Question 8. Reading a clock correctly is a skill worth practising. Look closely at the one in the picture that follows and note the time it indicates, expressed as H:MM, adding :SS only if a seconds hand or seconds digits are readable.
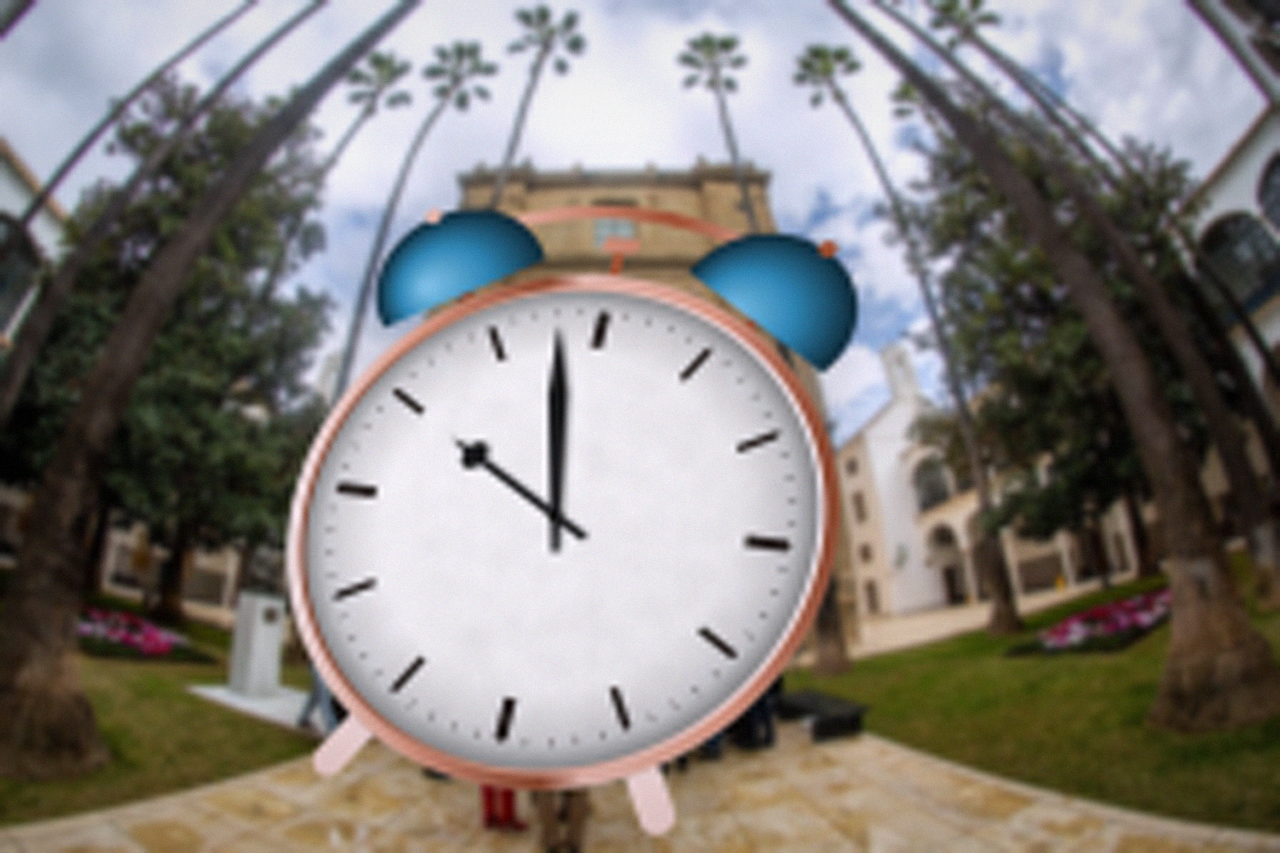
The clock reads 9:58
